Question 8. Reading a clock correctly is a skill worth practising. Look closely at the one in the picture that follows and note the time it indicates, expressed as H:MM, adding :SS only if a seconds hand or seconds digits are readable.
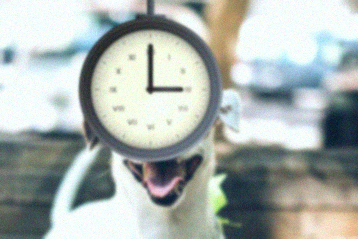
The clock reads 3:00
